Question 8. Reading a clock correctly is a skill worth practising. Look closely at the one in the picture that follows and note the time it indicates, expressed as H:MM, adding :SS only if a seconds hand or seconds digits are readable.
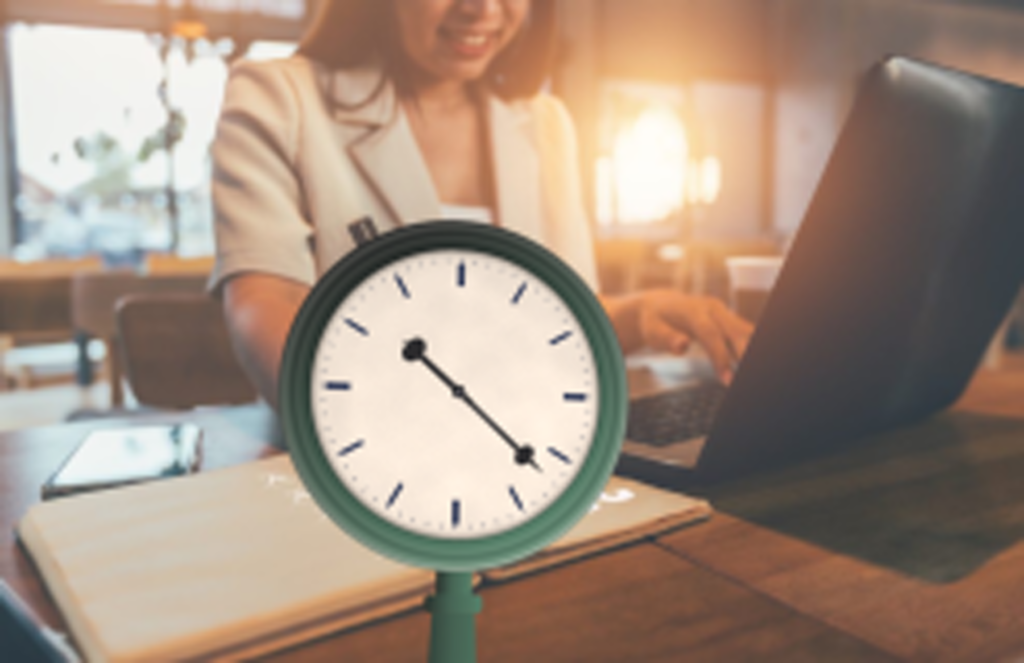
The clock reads 10:22
